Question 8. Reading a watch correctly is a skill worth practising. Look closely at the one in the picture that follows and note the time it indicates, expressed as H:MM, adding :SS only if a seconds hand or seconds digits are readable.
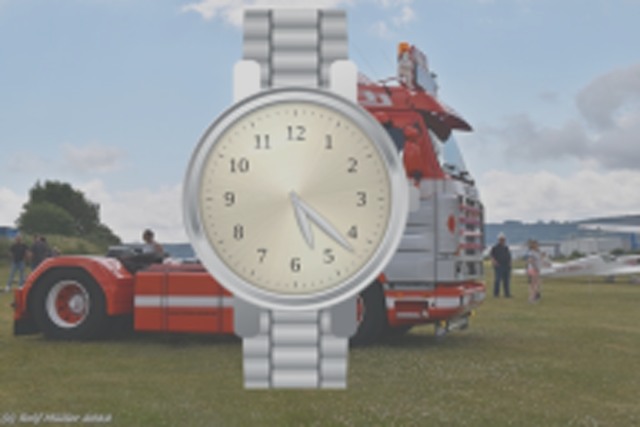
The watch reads 5:22
